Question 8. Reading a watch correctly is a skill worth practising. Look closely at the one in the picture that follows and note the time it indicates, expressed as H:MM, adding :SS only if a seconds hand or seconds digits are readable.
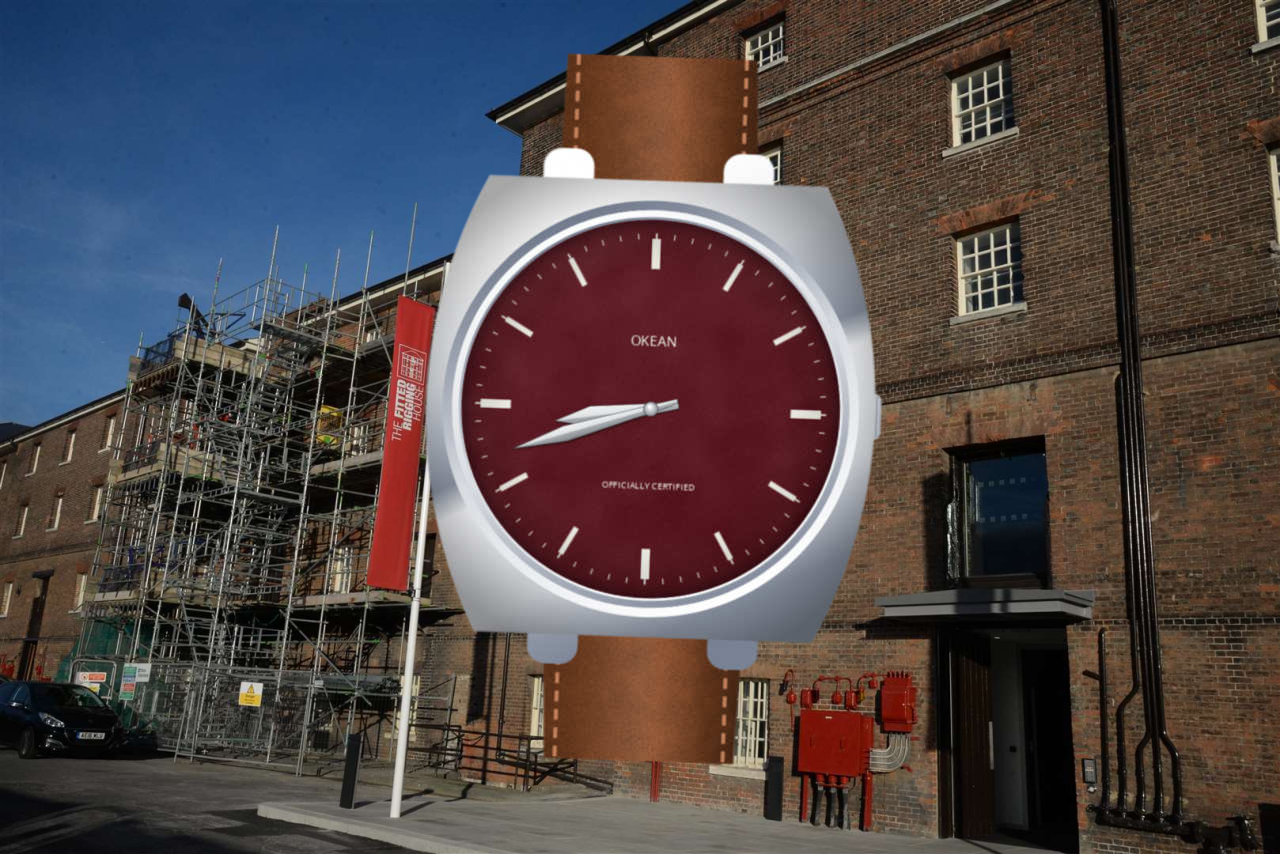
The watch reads 8:42
